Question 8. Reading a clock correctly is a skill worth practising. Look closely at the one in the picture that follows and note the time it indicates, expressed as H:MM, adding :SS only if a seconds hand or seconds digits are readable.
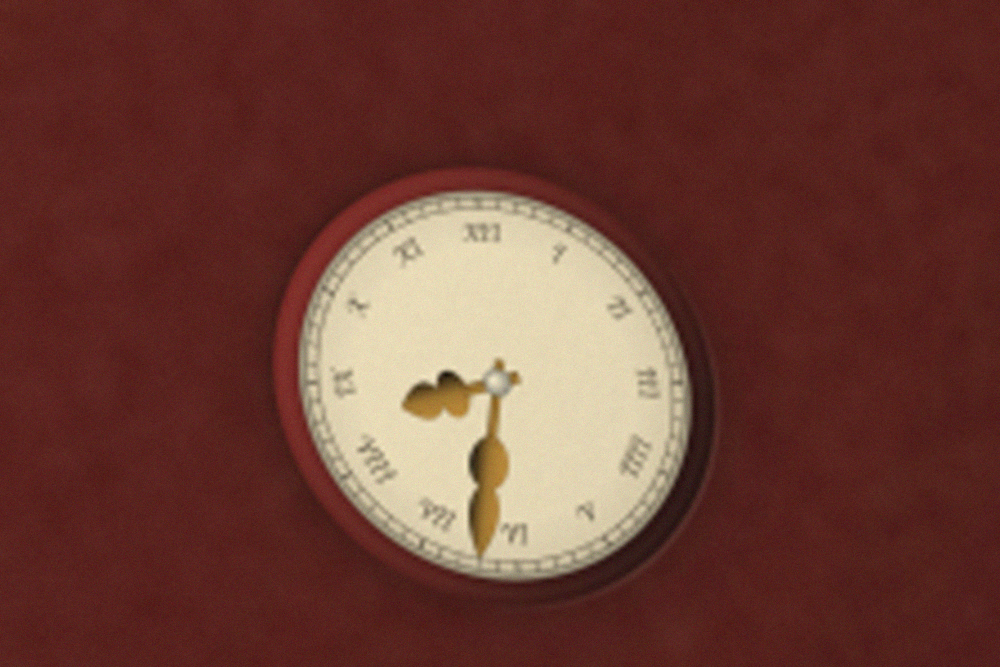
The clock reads 8:32
